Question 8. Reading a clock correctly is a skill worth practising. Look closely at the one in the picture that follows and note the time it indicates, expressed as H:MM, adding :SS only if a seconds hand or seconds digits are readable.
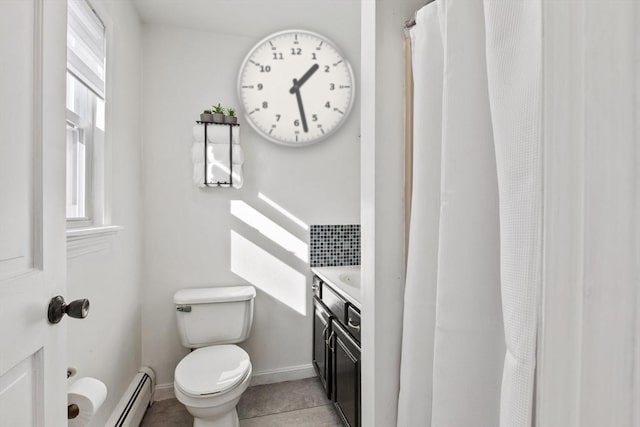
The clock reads 1:28
